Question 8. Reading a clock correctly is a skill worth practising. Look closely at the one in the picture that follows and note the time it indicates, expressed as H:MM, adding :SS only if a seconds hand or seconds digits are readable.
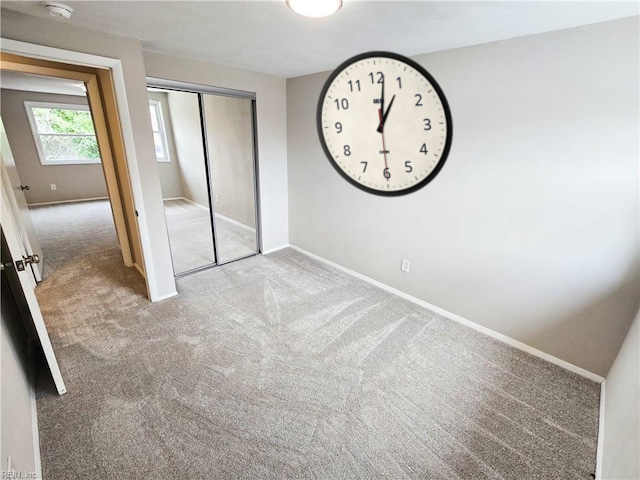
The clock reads 1:01:30
